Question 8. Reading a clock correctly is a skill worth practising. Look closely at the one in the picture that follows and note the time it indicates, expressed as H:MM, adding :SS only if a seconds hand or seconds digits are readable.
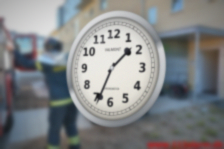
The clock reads 1:34
